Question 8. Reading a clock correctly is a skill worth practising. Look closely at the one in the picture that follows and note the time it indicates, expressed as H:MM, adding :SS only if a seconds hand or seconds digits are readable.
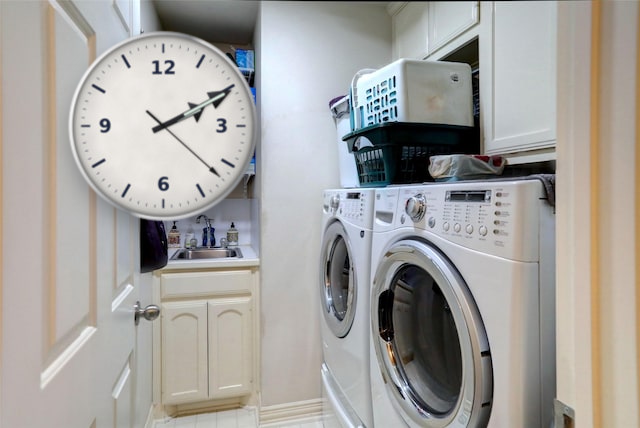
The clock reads 2:10:22
